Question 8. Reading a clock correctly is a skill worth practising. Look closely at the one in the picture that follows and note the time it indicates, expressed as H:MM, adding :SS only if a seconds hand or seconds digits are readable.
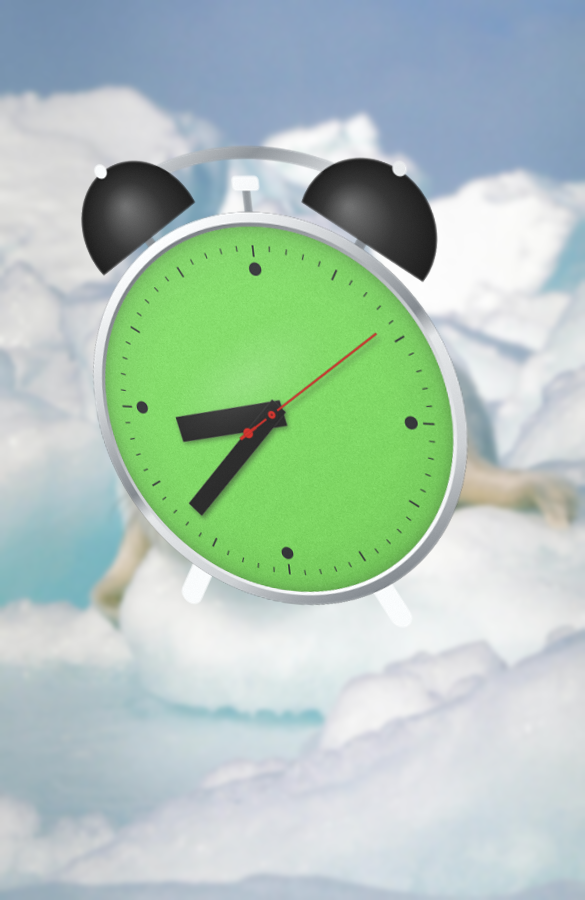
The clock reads 8:37:09
